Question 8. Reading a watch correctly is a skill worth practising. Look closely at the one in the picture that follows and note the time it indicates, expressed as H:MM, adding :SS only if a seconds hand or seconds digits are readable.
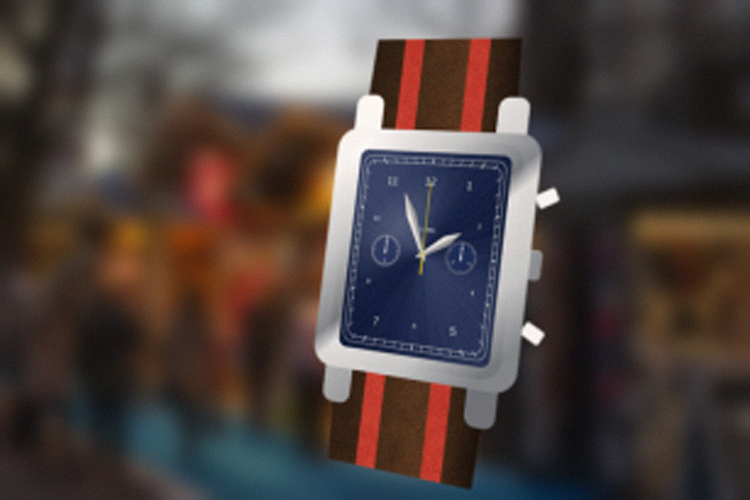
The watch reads 1:56
